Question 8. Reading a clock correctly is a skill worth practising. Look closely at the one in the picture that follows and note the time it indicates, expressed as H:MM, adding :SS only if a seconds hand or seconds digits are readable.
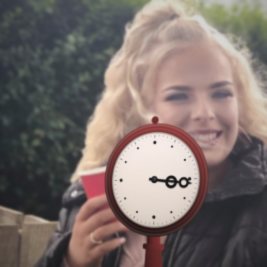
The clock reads 3:16
